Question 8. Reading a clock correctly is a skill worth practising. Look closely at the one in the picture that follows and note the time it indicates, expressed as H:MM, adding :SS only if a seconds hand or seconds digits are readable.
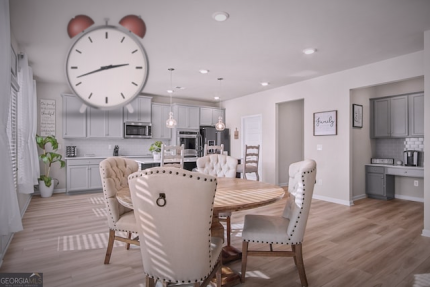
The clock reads 2:42
